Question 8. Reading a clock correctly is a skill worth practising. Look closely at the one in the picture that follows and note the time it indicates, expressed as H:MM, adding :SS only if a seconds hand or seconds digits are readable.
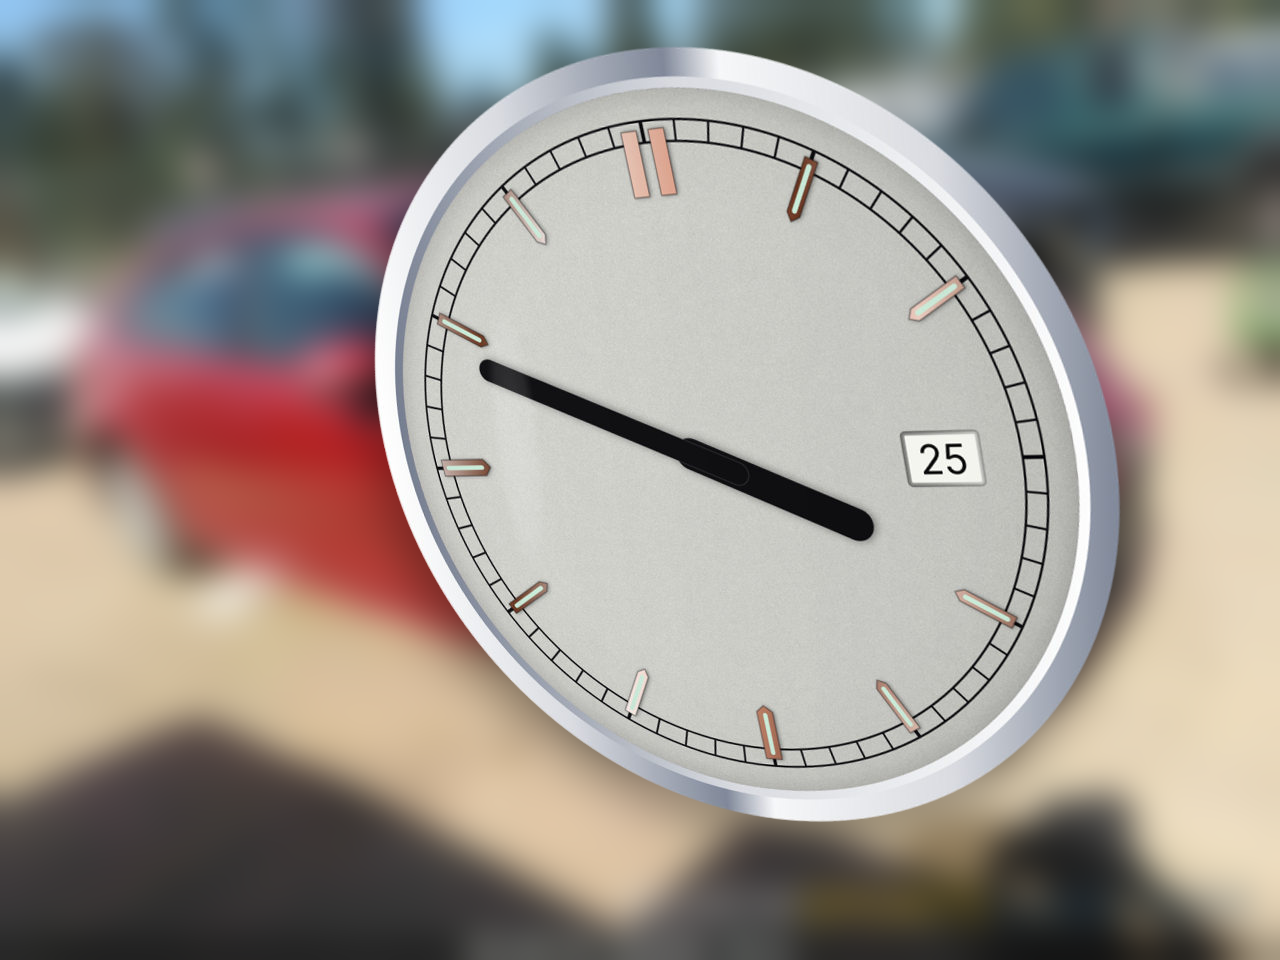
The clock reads 3:49
